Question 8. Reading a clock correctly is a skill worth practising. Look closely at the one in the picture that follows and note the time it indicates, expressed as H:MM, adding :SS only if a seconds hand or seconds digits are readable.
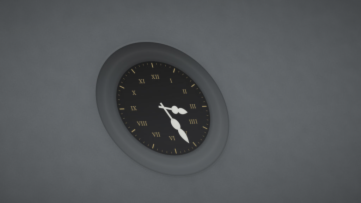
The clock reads 3:26
